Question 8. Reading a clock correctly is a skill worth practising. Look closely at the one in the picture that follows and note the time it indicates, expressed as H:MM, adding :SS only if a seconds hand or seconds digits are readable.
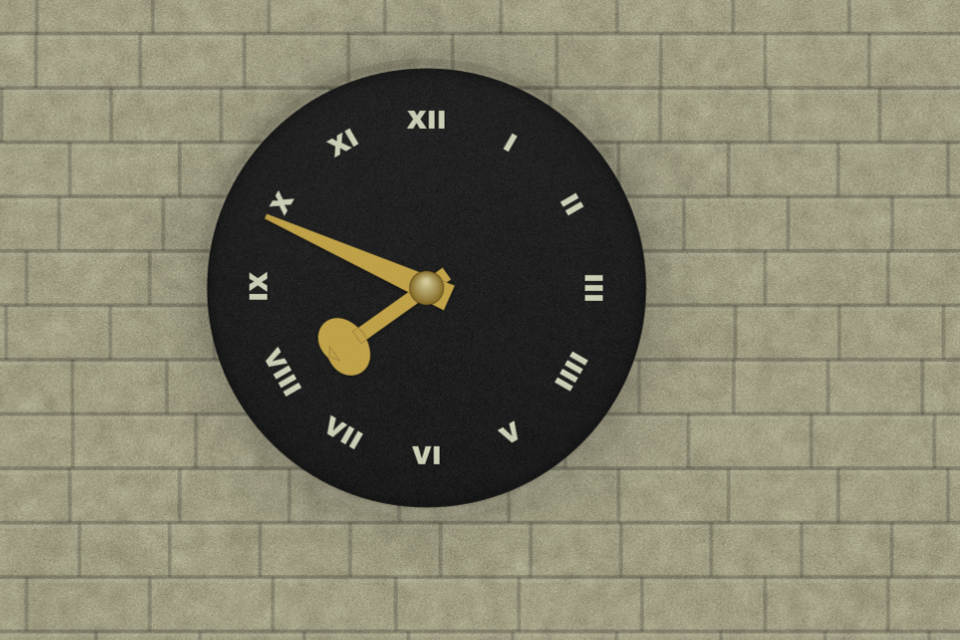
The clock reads 7:49
